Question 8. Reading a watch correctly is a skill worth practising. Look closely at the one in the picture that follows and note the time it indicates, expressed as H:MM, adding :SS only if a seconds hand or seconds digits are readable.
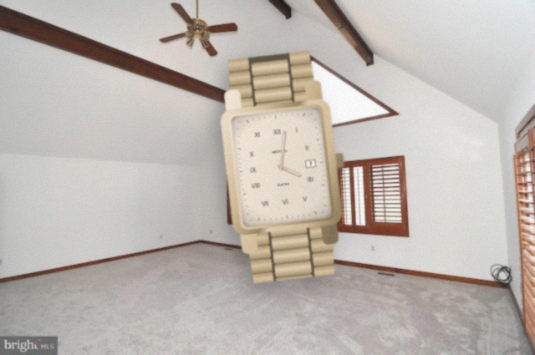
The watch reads 4:02
